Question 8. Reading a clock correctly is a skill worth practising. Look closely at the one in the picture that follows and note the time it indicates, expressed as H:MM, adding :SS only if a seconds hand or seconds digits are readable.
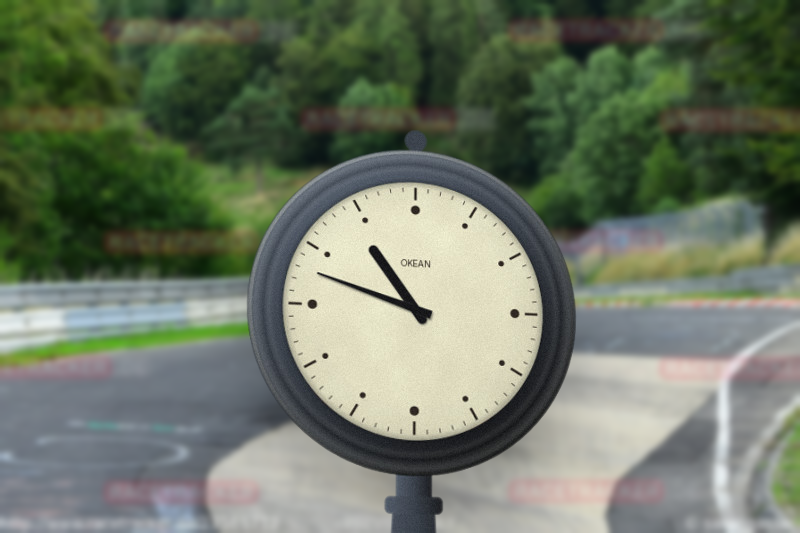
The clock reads 10:48
